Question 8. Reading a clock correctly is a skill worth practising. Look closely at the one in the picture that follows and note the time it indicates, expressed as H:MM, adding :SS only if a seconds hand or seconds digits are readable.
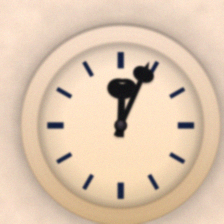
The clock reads 12:04
